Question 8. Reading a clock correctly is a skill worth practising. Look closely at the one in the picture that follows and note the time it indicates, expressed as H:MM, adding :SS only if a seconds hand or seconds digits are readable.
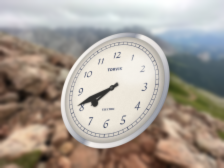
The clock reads 7:41
